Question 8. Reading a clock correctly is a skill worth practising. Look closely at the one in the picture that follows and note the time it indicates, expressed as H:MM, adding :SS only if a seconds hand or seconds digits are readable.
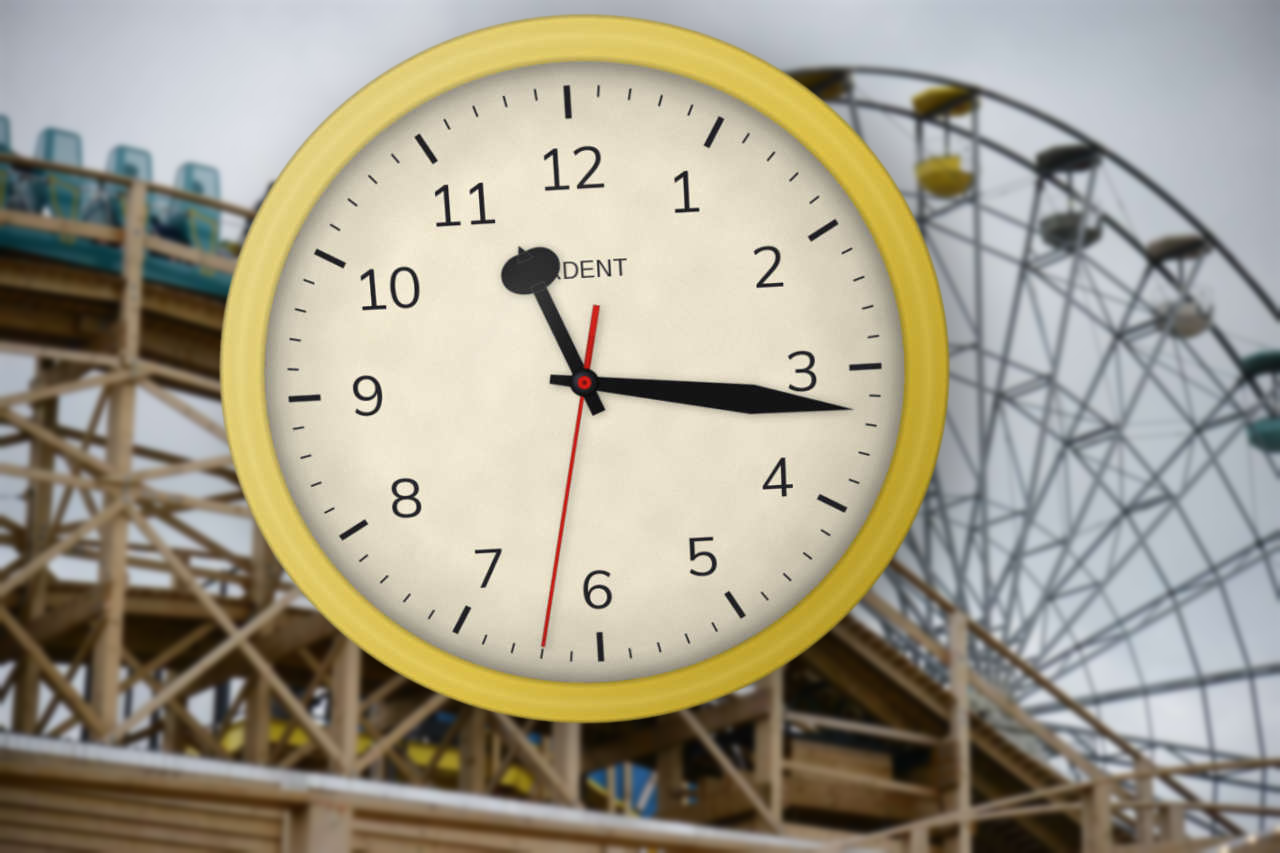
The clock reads 11:16:32
